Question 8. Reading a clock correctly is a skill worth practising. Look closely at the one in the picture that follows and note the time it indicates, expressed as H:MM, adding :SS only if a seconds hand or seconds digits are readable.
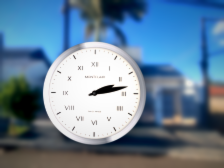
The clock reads 2:13
